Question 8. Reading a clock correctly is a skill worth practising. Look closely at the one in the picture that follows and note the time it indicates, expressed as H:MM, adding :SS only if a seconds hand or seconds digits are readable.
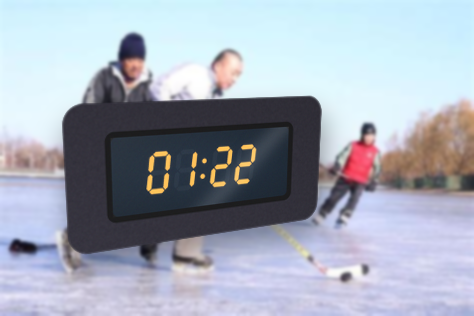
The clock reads 1:22
